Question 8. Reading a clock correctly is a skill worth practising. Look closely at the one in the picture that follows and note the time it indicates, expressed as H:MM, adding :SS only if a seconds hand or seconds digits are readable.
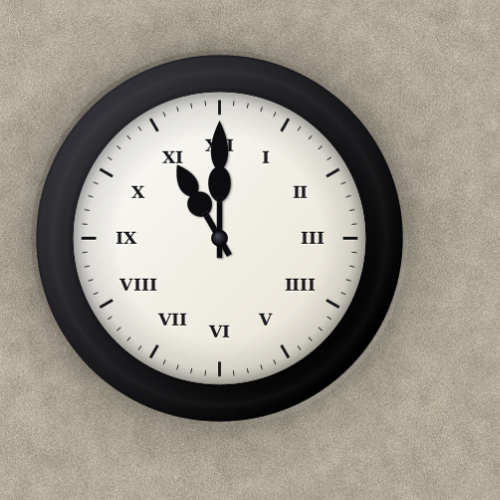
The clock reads 11:00
